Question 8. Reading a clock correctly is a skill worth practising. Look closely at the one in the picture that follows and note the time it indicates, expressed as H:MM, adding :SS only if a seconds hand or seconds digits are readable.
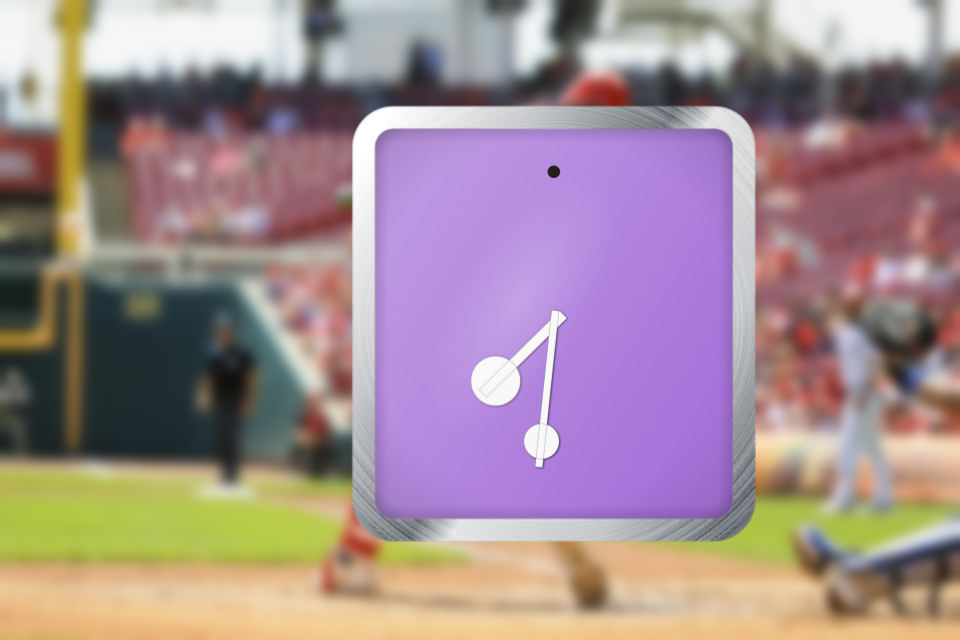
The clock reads 7:31
